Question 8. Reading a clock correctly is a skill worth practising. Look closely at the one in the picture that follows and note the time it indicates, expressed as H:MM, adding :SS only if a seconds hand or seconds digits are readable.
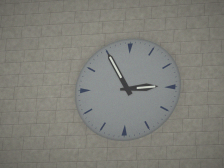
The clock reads 2:55
